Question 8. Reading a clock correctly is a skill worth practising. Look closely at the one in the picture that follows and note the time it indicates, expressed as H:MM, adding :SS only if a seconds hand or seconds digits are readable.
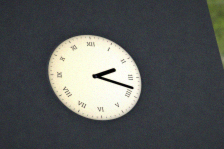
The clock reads 2:18
